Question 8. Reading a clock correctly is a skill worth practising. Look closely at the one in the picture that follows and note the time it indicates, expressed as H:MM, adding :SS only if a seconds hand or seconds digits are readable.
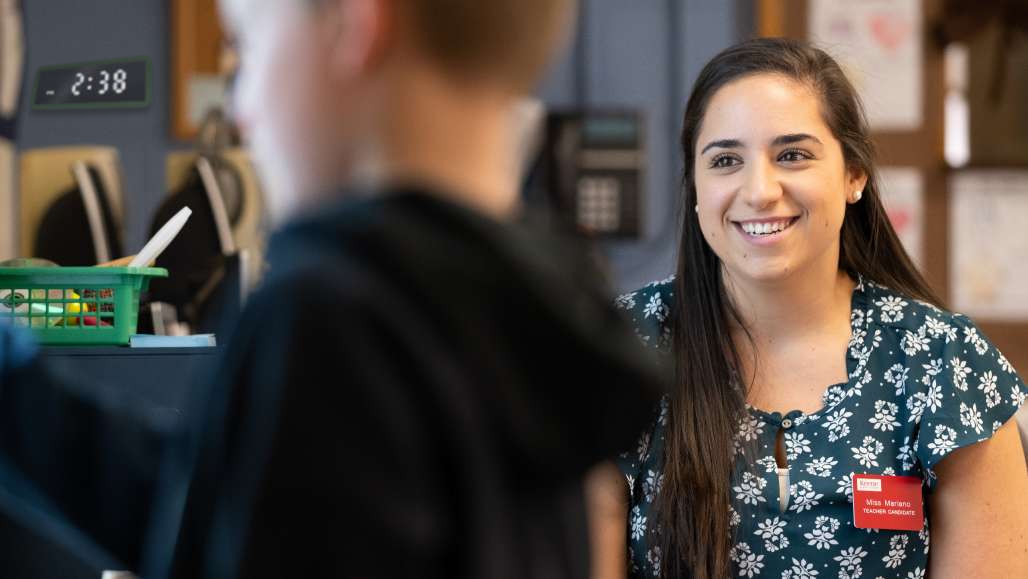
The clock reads 2:38
